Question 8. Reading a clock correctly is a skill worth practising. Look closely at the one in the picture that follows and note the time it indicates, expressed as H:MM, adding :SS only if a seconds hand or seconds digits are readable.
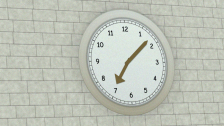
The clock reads 7:08
